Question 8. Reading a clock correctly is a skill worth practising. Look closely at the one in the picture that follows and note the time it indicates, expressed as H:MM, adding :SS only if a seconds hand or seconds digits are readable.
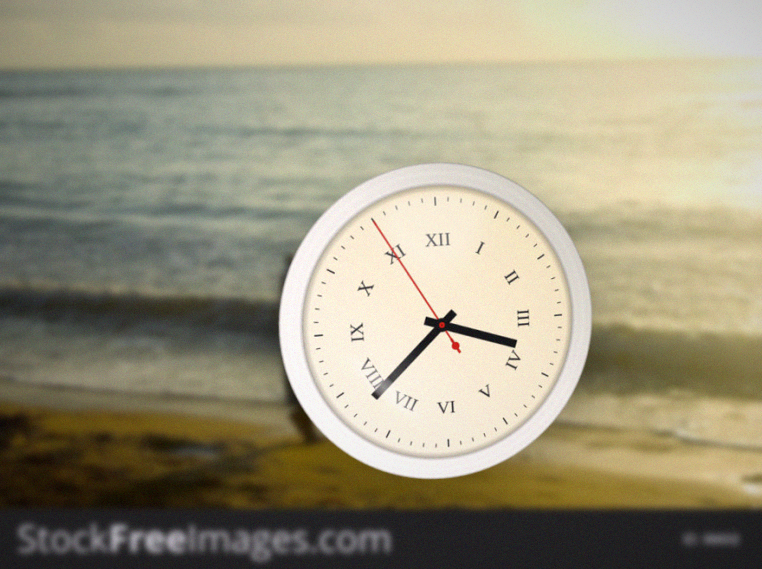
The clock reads 3:37:55
